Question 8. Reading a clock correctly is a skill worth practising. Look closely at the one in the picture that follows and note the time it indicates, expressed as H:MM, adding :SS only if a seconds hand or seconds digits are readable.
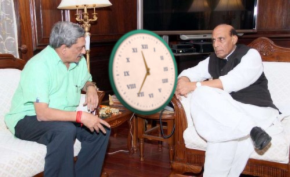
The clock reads 11:36
